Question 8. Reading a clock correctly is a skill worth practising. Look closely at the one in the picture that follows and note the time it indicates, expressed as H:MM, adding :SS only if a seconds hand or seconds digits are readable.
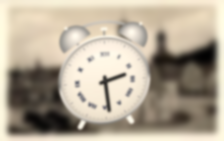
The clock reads 2:29
